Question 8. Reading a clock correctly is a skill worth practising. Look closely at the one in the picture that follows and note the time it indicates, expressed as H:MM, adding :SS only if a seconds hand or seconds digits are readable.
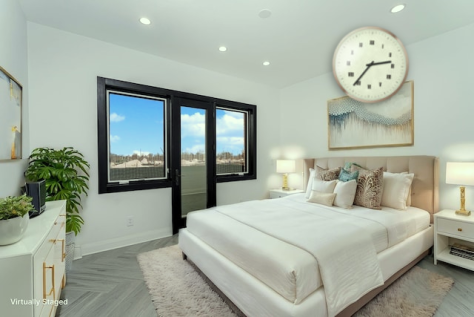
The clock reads 2:36
